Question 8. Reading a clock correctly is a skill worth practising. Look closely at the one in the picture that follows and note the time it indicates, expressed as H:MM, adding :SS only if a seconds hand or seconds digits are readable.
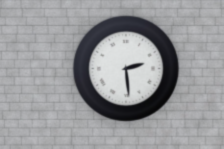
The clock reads 2:29
